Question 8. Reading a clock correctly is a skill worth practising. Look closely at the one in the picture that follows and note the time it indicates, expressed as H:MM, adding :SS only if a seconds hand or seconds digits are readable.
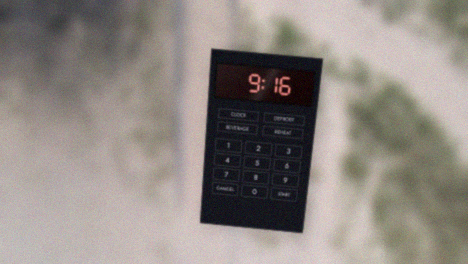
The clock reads 9:16
